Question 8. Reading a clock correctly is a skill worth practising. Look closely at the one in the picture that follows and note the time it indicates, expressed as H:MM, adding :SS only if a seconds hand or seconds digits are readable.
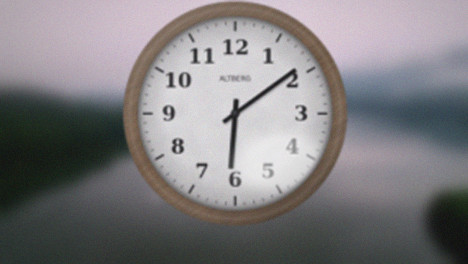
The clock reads 6:09
